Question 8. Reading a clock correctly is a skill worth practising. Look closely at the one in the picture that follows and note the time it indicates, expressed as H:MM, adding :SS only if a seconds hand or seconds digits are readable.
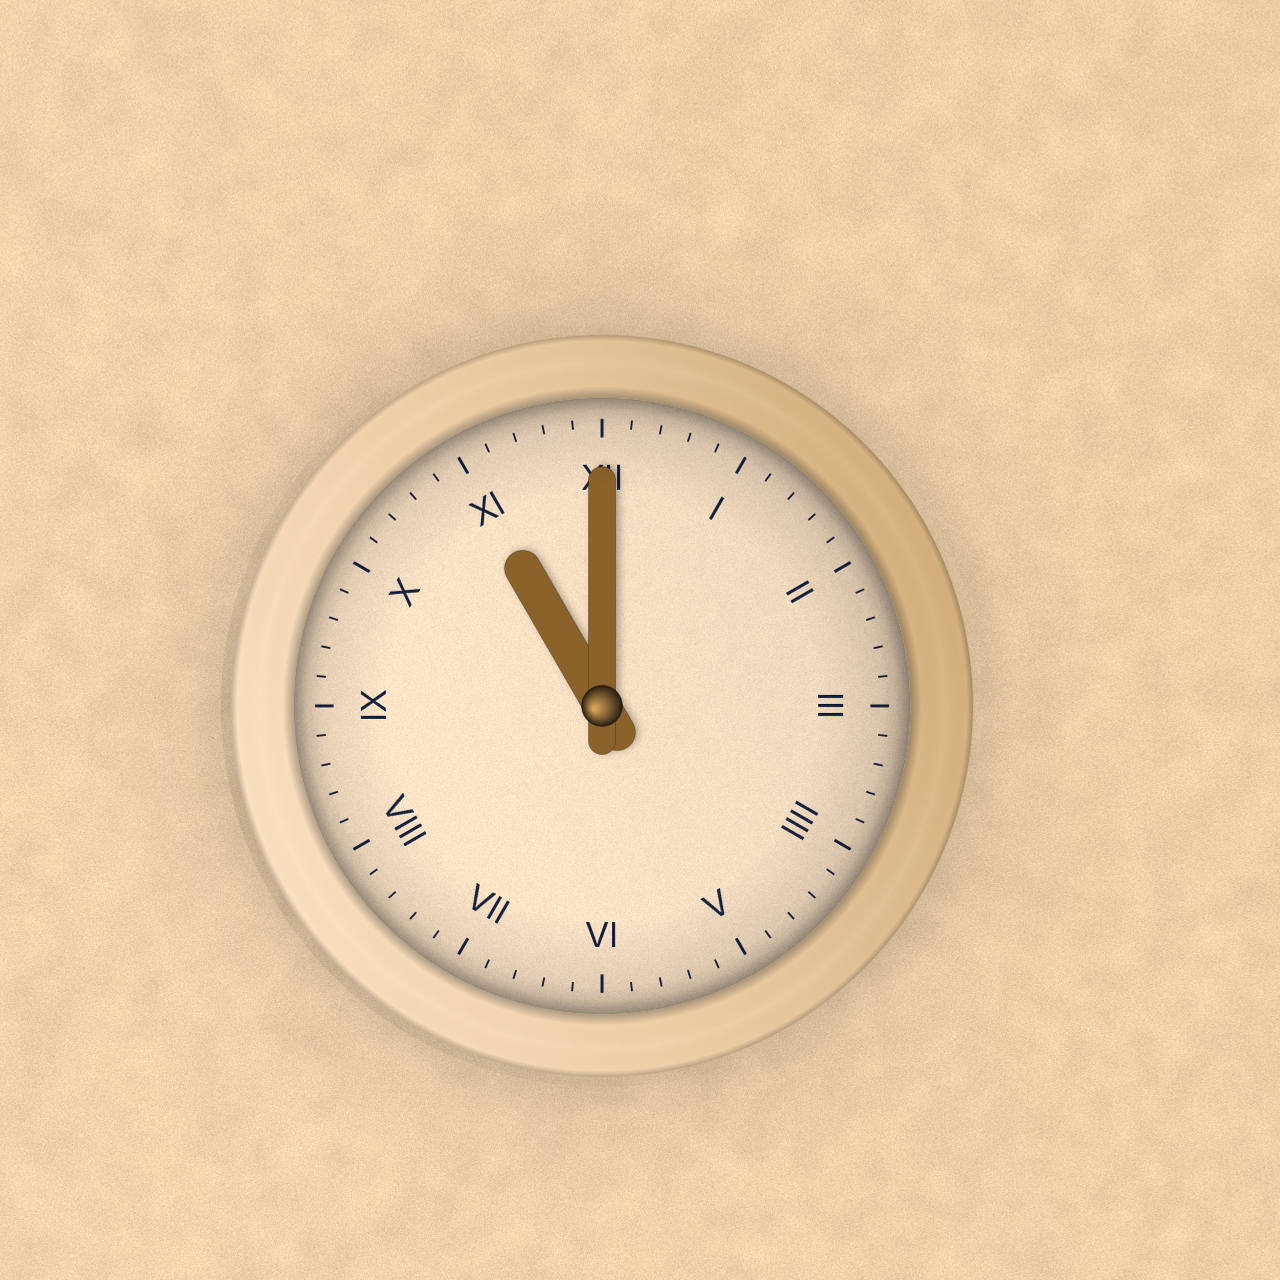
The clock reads 11:00
